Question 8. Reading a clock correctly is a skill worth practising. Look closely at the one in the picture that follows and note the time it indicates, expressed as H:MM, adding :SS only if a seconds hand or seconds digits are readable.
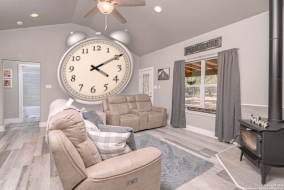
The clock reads 4:10
